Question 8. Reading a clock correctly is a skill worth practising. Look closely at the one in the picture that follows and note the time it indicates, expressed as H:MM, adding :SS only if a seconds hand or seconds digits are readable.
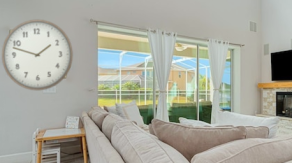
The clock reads 1:48
